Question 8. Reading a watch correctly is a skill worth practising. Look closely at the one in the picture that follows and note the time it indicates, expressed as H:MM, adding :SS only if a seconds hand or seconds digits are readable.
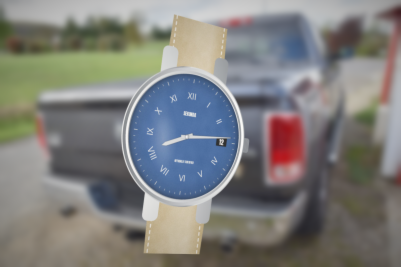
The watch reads 8:14
